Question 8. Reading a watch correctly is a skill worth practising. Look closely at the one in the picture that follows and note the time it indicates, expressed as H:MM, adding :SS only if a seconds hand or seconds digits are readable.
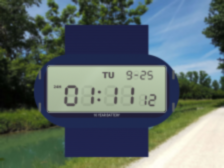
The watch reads 1:11:12
